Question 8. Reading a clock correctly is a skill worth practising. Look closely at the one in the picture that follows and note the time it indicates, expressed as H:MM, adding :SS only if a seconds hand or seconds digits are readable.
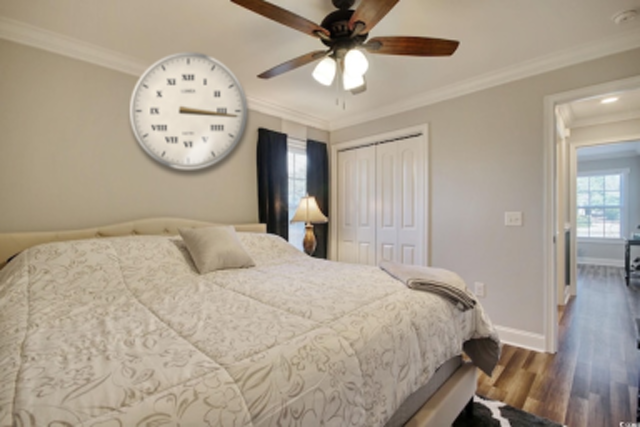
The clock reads 3:16
